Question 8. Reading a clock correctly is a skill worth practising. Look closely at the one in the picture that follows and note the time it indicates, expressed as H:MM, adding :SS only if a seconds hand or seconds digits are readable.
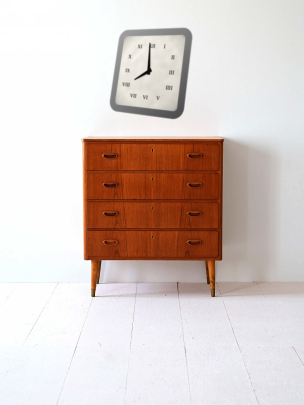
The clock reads 7:59
